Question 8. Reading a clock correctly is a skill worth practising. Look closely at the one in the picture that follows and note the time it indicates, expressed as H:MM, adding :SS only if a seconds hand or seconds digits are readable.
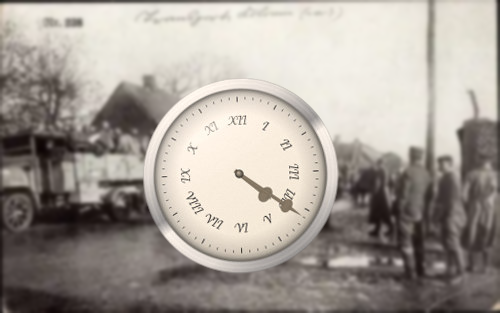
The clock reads 4:21
